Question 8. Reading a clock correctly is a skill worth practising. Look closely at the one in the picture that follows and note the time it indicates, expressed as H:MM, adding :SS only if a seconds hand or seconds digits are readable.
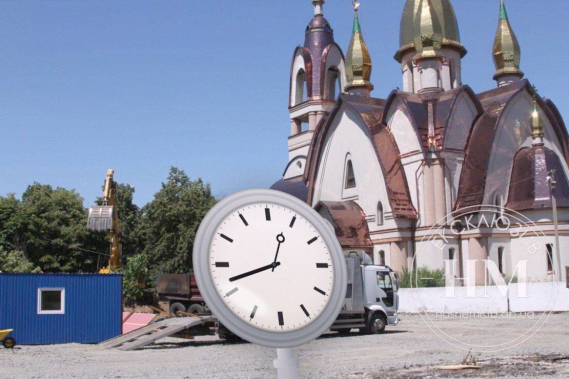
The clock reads 12:42
